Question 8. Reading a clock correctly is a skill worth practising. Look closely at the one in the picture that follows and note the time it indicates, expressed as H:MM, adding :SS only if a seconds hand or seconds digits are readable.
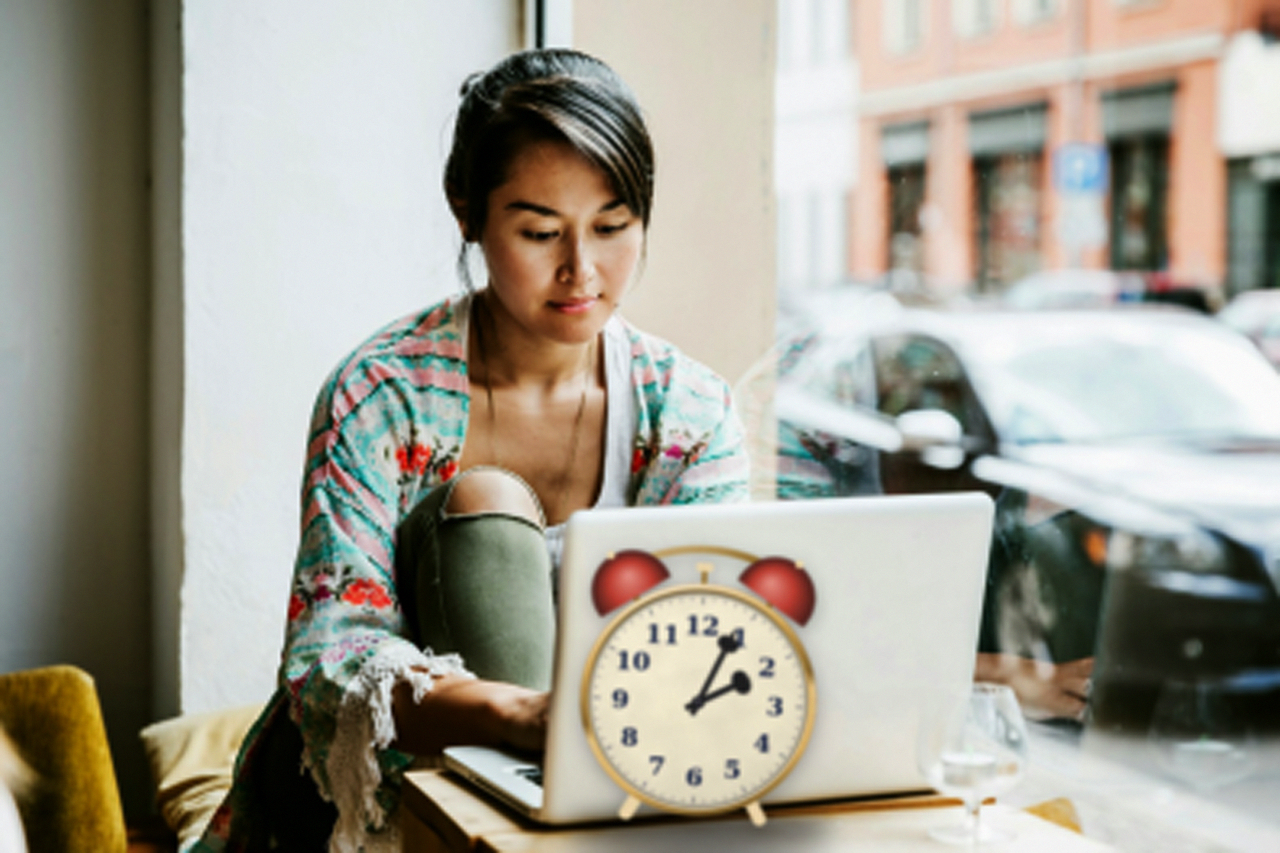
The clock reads 2:04
